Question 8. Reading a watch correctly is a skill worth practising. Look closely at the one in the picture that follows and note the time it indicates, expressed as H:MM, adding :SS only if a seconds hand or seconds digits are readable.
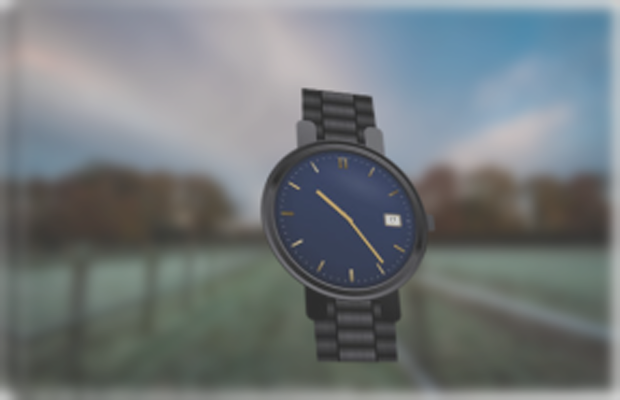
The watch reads 10:24
